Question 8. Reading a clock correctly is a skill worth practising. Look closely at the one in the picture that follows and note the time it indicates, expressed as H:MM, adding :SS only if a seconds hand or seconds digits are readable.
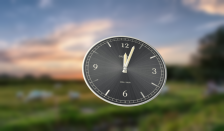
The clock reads 12:03
